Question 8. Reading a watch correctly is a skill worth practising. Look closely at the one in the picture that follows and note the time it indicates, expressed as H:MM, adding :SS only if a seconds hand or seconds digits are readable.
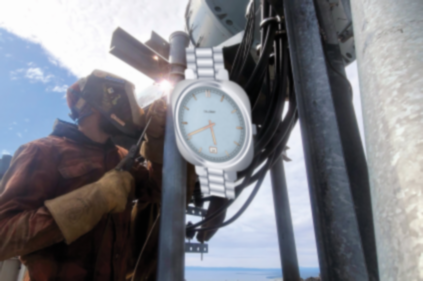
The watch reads 5:41
